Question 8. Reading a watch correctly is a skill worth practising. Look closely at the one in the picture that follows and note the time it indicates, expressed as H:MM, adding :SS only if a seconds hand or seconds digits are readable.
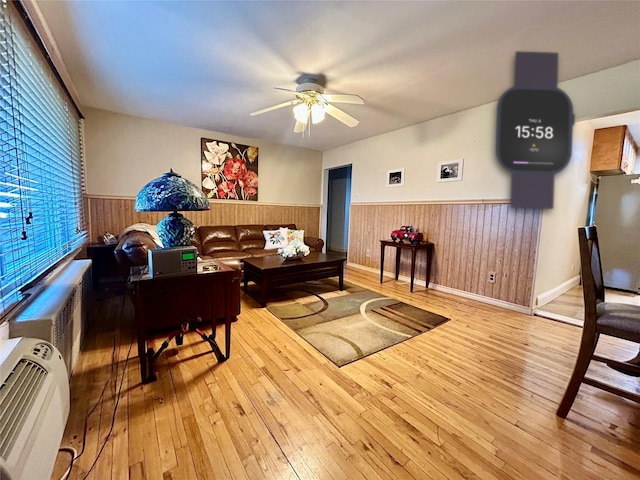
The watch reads 15:58
